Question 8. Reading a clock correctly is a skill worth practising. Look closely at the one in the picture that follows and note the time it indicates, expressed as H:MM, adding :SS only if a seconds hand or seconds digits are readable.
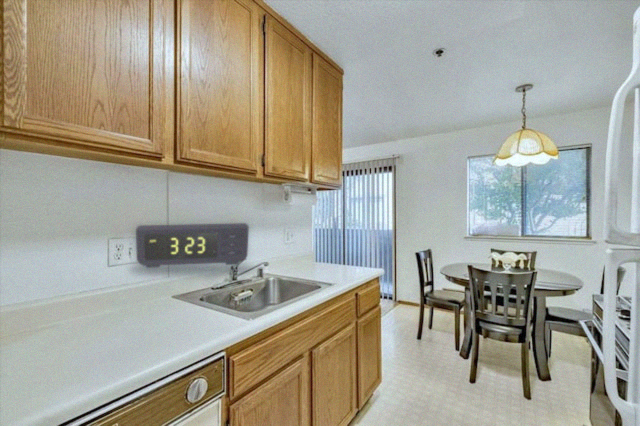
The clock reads 3:23
